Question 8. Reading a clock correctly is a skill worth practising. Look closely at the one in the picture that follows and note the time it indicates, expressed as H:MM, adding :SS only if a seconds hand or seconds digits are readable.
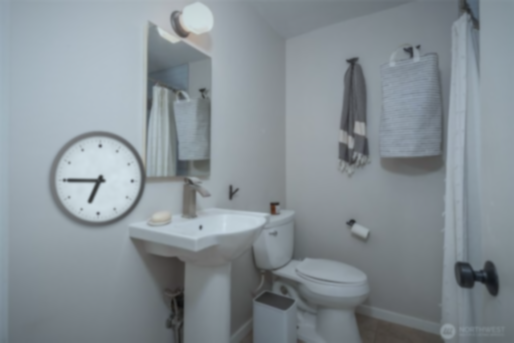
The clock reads 6:45
